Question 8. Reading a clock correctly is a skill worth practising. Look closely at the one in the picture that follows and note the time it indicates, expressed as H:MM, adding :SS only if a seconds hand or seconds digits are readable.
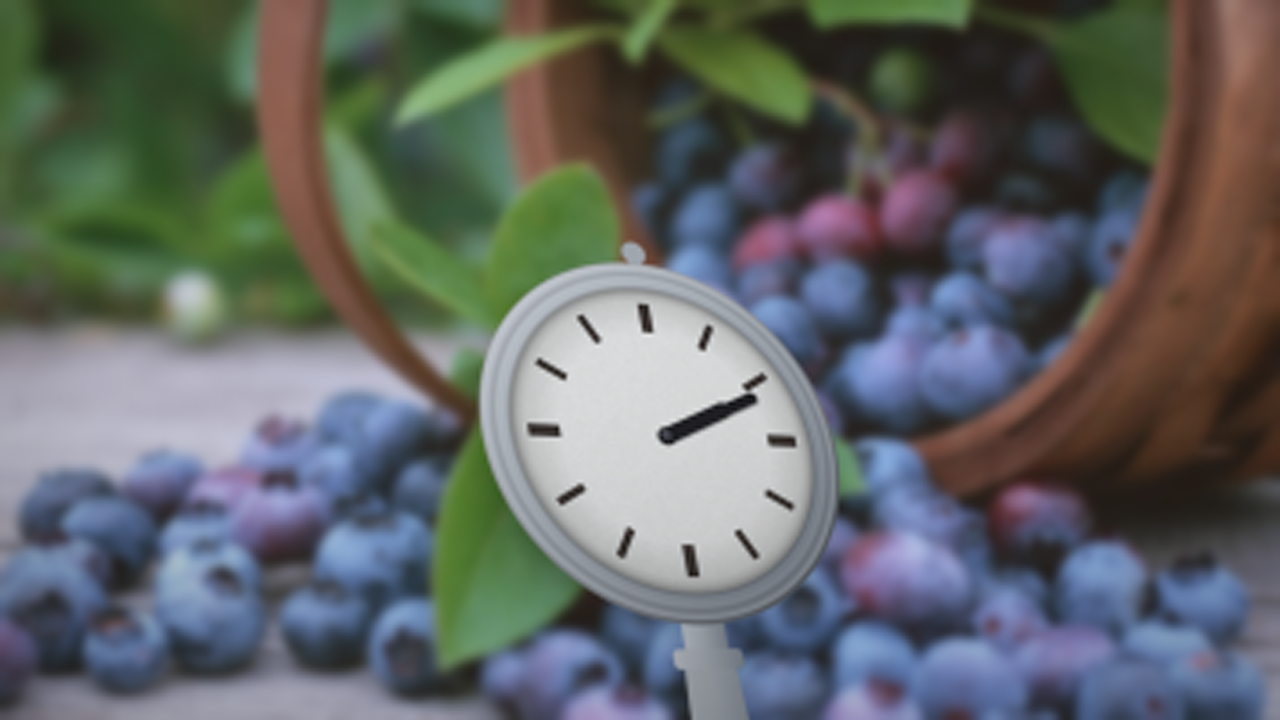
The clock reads 2:11
